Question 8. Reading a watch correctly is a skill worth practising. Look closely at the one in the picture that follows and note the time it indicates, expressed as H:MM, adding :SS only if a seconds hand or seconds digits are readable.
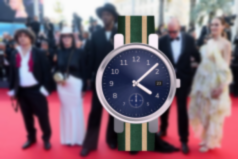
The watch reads 4:08
